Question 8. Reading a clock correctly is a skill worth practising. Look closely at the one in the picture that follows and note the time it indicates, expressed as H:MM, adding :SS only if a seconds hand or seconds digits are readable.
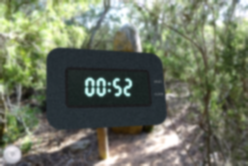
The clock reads 0:52
